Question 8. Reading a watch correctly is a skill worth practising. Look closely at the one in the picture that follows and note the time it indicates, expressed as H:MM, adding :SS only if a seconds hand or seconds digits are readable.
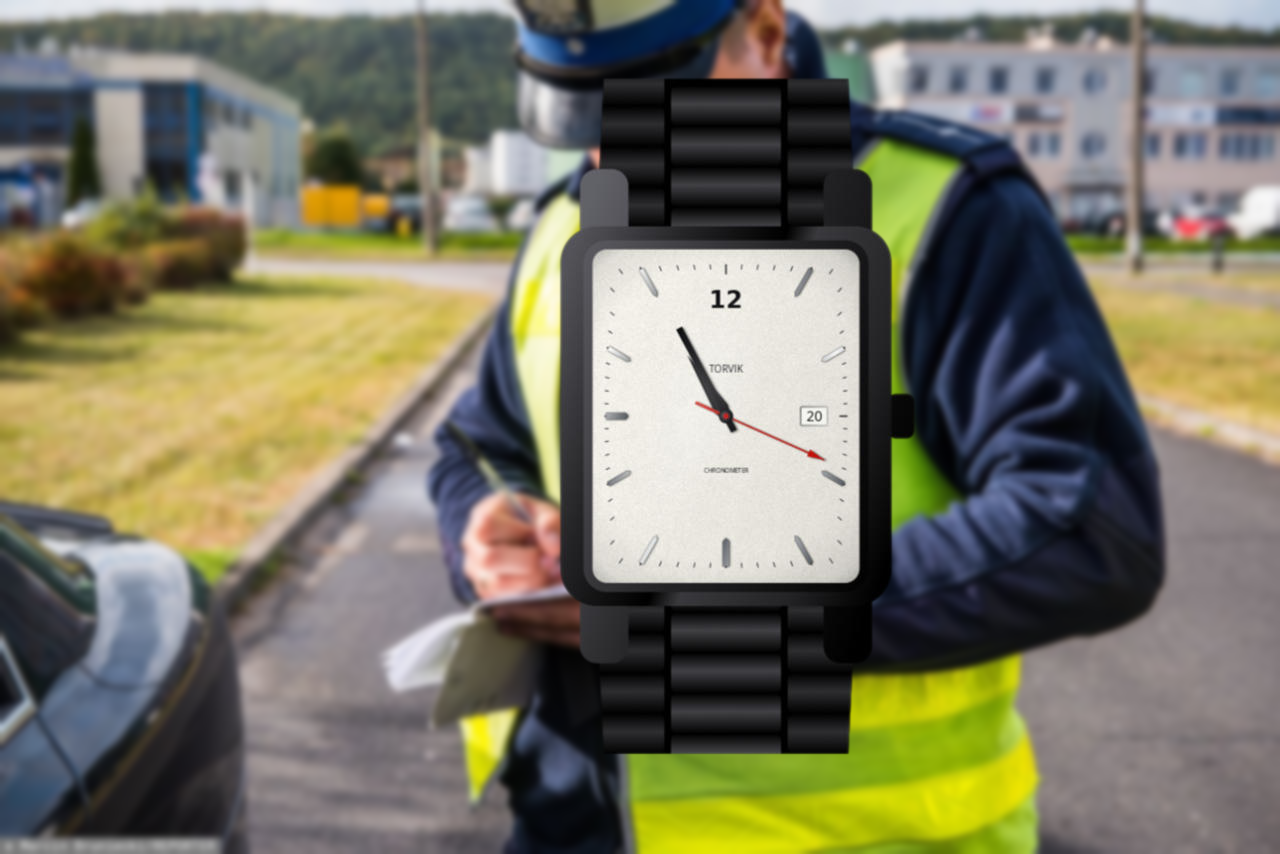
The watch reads 10:55:19
